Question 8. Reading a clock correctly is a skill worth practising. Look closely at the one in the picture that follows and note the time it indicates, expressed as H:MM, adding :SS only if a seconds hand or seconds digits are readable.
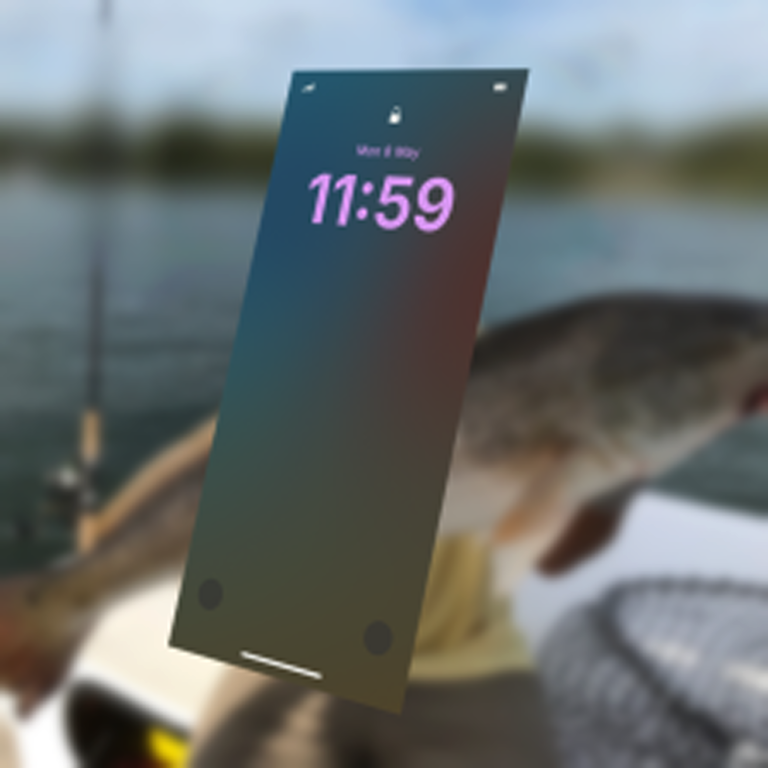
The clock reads 11:59
